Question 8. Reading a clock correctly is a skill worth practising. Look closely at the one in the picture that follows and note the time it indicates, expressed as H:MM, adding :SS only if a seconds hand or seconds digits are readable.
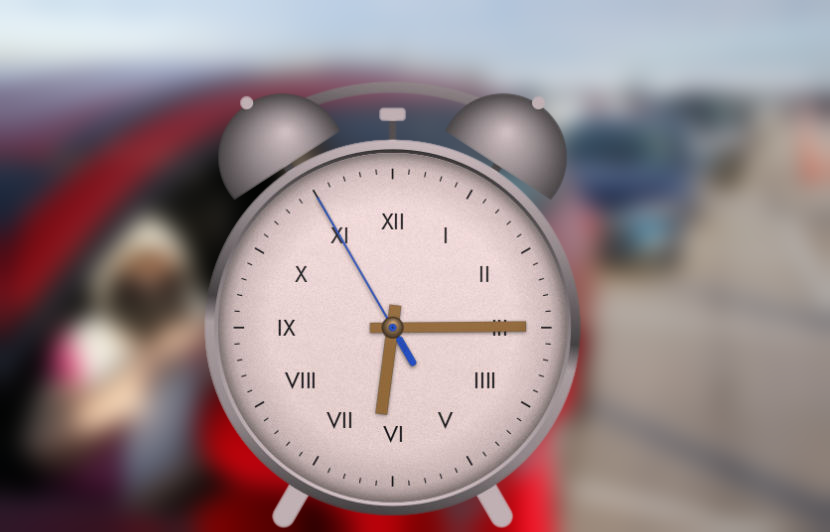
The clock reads 6:14:55
